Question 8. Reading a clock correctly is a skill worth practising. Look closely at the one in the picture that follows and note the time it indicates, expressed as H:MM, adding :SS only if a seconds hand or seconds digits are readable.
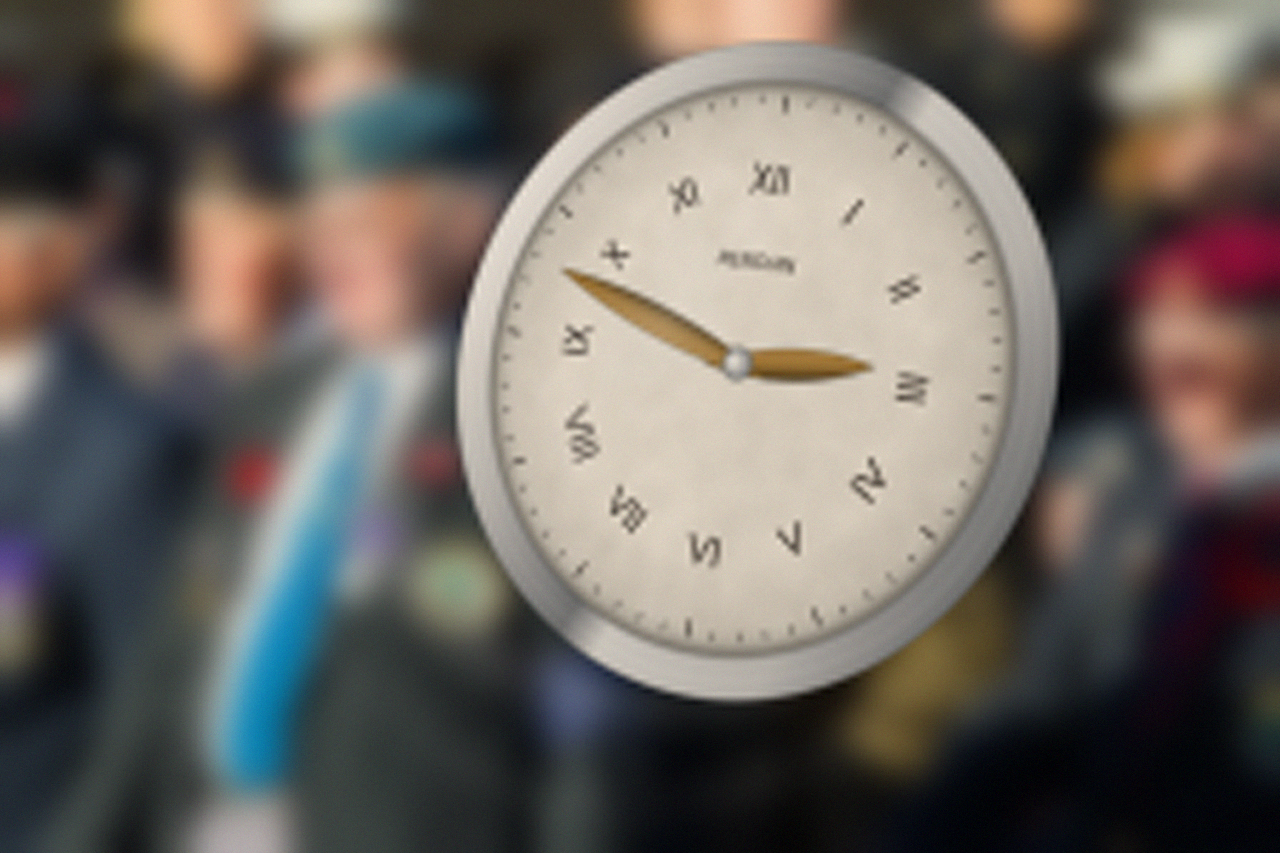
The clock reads 2:48
